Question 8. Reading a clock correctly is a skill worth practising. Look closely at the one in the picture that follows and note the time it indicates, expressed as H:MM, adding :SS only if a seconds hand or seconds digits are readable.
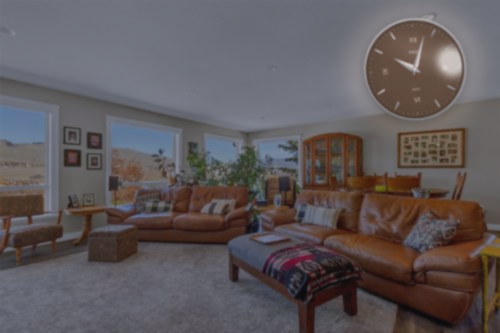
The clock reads 10:03
